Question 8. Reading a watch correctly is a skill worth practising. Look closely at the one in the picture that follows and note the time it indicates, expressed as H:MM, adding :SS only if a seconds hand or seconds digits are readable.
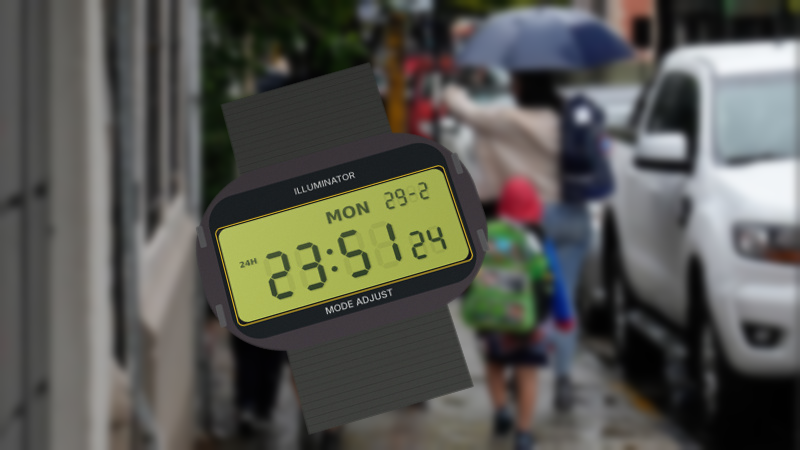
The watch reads 23:51:24
